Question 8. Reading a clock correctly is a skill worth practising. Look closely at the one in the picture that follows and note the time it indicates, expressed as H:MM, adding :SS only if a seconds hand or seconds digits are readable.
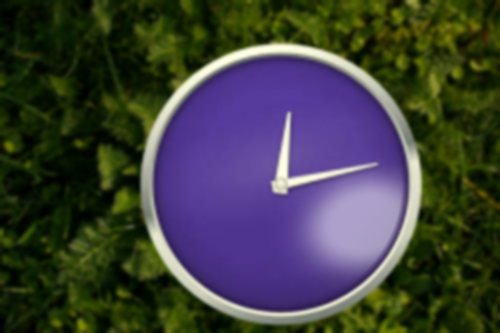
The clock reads 12:13
